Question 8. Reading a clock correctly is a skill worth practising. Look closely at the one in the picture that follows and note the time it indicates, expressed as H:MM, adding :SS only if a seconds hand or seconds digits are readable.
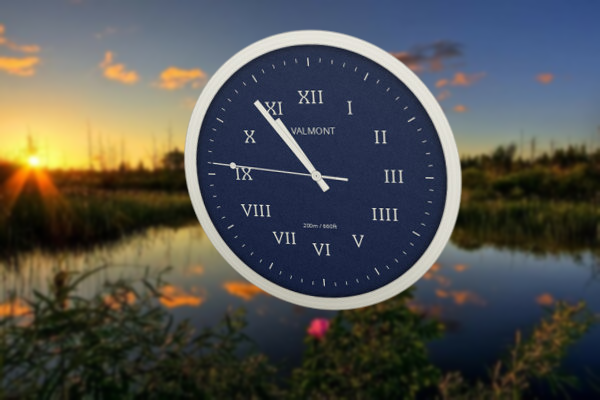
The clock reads 10:53:46
